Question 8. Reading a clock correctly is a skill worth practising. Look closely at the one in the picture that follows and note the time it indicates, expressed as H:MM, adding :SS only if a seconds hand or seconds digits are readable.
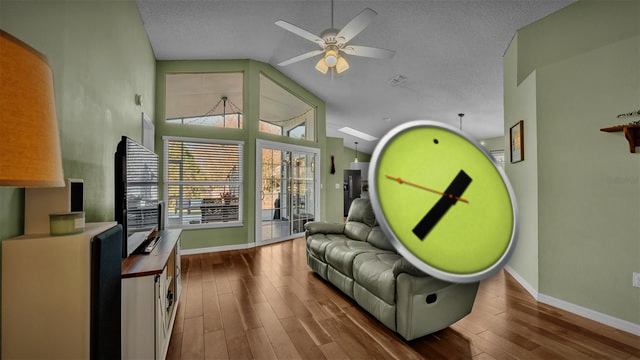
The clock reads 1:38:48
